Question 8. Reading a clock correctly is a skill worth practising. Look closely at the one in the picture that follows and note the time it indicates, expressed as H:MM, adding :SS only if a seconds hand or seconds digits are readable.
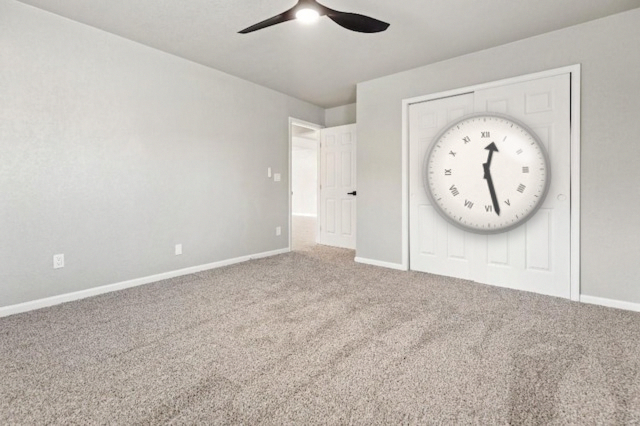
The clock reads 12:28
